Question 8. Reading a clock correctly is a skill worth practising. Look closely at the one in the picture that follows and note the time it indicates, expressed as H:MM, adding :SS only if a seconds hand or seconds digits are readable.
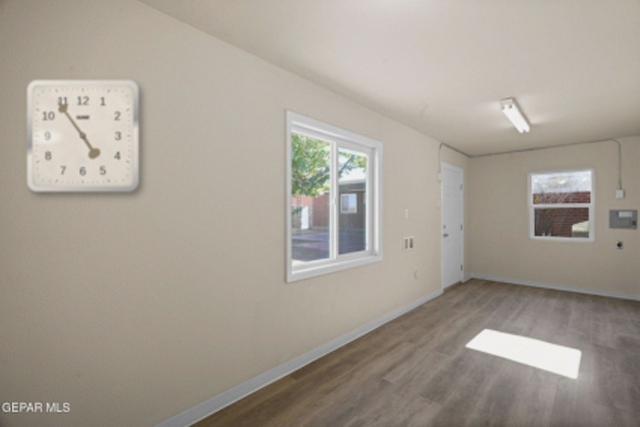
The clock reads 4:54
